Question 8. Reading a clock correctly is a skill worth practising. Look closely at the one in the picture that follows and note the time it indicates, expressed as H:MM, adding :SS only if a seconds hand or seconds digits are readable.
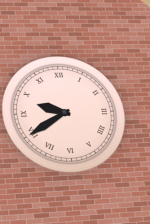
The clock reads 9:40
